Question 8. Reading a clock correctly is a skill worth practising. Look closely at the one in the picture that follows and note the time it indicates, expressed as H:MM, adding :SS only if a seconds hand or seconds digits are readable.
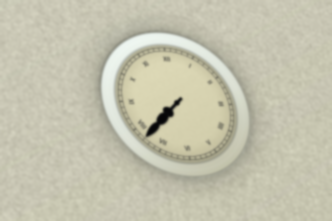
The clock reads 7:38
